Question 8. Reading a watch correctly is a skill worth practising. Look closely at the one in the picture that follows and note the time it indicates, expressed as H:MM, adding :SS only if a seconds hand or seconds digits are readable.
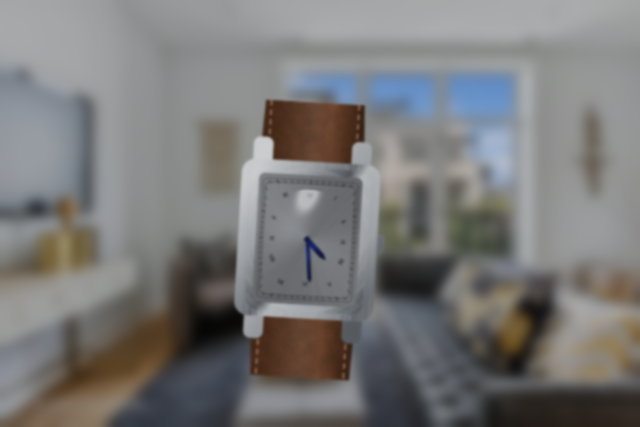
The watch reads 4:29
